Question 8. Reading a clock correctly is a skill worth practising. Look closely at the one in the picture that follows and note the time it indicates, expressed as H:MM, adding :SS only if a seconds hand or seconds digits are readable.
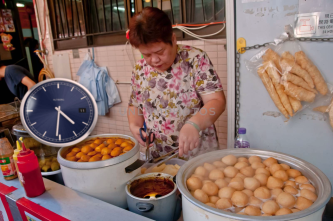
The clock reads 4:31
